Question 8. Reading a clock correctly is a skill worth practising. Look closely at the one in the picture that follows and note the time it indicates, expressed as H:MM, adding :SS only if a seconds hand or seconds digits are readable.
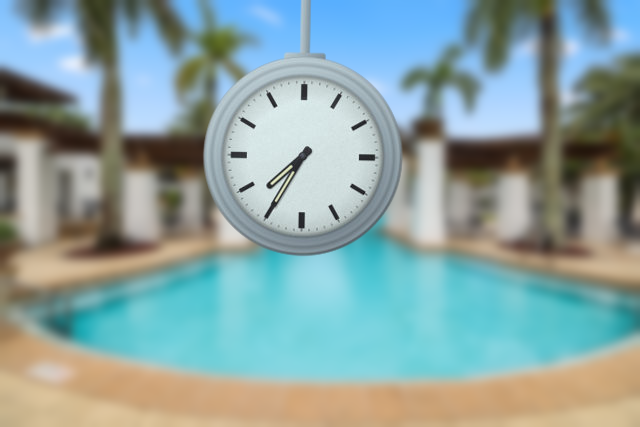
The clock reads 7:35
